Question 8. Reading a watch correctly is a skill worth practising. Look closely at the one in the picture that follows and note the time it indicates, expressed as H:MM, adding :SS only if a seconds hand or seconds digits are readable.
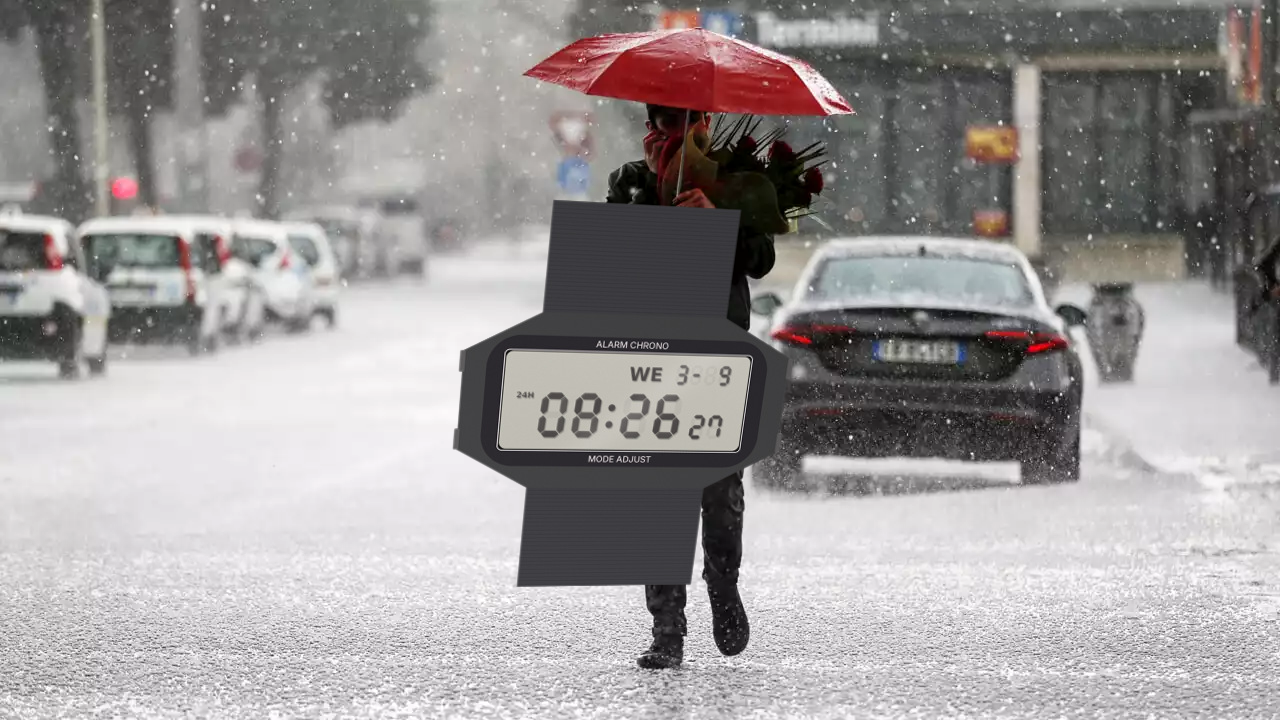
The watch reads 8:26:27
